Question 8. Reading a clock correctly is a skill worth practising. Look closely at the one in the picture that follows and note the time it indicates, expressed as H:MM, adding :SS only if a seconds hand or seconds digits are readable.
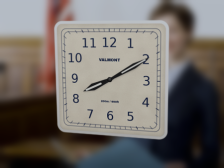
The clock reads 8:10
